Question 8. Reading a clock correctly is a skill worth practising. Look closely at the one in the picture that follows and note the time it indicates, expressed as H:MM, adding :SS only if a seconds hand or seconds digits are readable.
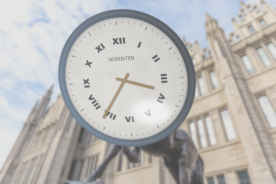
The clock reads 3:36
